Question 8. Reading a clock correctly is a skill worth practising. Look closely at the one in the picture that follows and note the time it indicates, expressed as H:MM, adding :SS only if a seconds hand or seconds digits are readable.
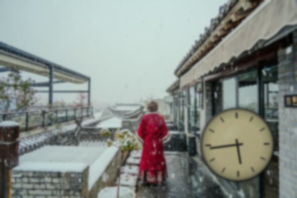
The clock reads 5:44
